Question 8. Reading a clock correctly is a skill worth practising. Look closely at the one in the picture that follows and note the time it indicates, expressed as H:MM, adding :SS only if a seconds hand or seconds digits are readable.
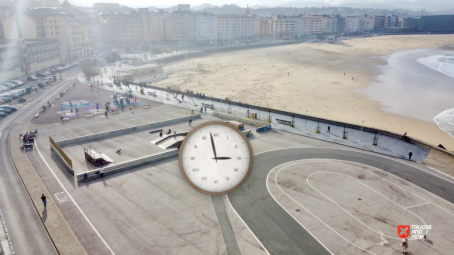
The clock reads 2:58
